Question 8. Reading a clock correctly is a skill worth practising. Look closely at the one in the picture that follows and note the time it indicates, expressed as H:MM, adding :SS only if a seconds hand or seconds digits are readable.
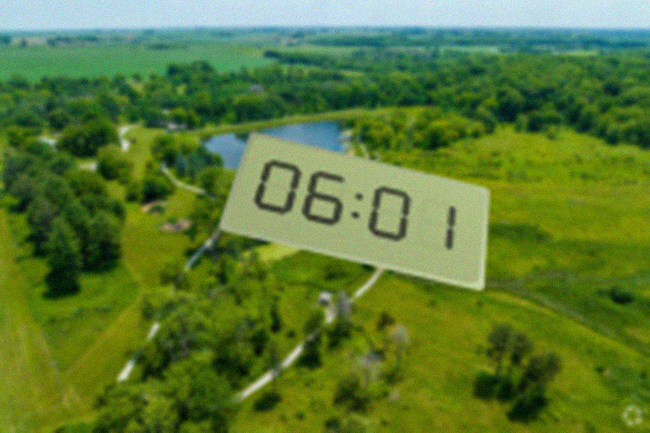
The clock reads 6:01
